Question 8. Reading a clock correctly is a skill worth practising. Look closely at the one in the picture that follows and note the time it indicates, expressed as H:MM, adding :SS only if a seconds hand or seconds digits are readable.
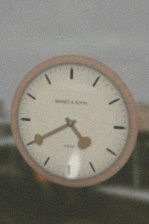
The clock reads 4:40
